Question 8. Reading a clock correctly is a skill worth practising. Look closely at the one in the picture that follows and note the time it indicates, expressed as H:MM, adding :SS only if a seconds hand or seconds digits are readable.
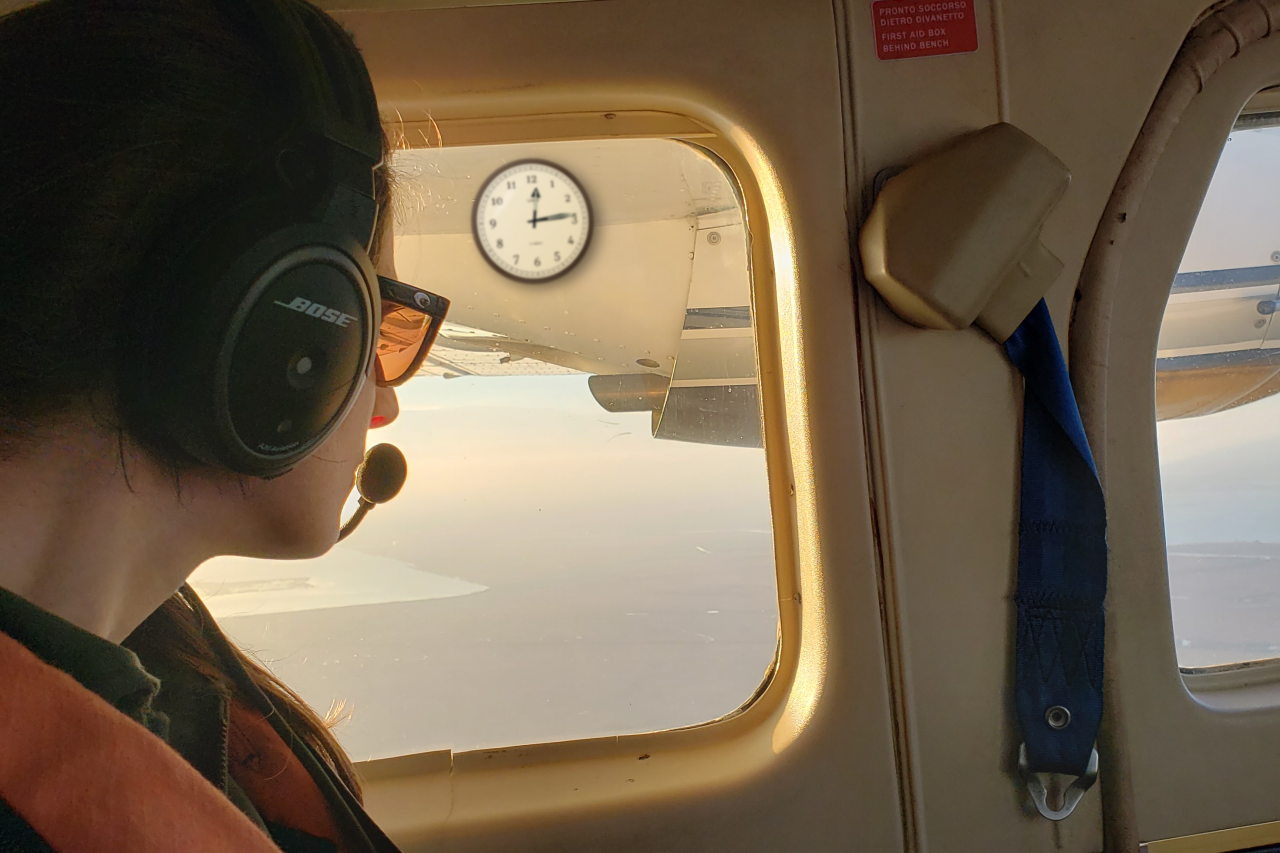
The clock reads 12:14
